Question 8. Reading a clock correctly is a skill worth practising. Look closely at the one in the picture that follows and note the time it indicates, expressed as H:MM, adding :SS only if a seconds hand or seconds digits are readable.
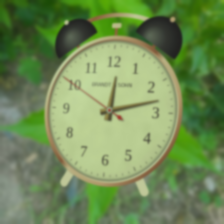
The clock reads 12:12:50
